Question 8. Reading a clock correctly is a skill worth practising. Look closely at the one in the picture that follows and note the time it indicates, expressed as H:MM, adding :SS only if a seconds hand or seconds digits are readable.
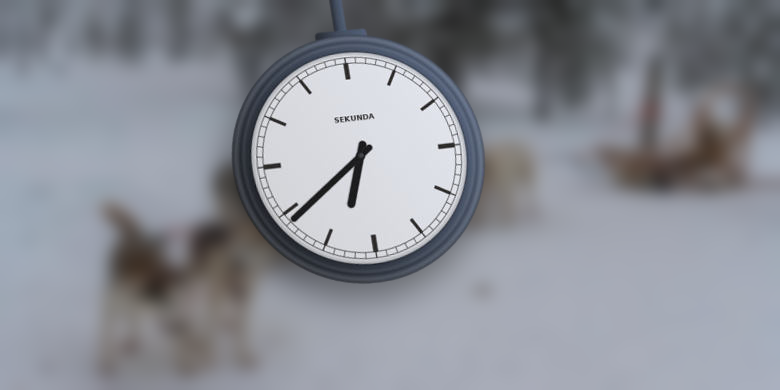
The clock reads 6:39
